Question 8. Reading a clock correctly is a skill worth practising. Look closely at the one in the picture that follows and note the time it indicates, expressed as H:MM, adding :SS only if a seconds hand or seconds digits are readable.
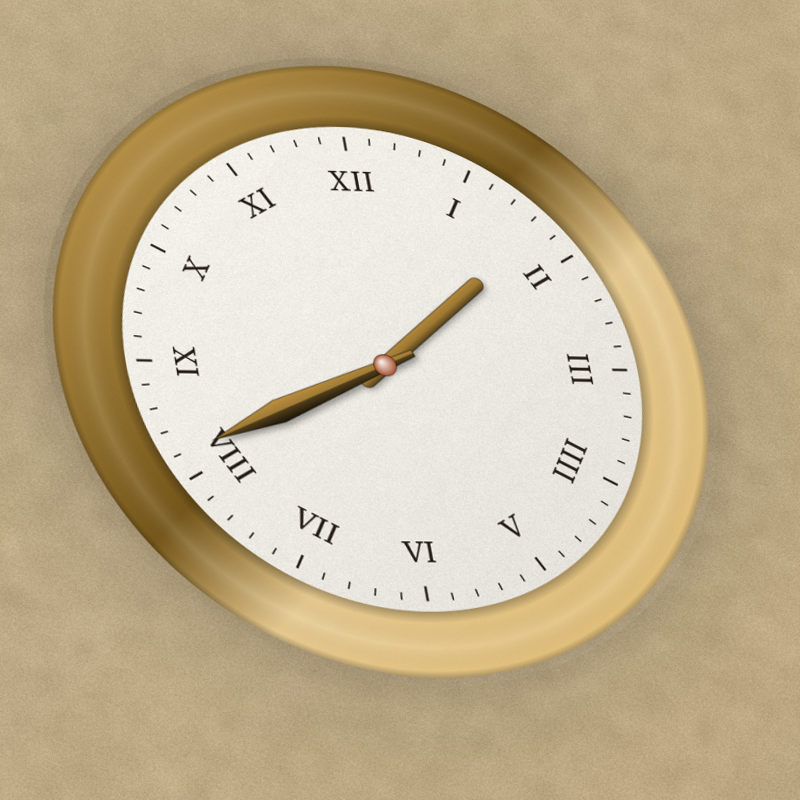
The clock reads 1:41
